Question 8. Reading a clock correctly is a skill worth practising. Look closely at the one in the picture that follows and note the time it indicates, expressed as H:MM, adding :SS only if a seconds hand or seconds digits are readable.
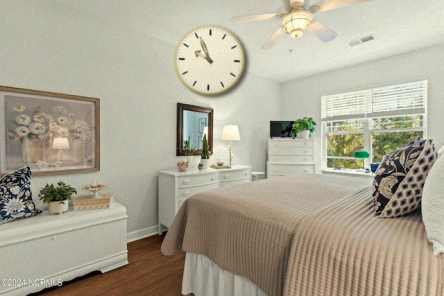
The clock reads 9:56
